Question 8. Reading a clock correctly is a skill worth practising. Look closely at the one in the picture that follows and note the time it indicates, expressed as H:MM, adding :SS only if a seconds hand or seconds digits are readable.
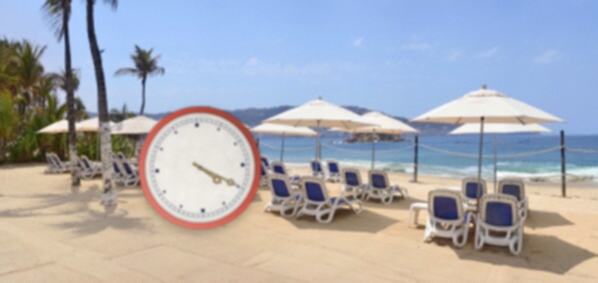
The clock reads 4:20
